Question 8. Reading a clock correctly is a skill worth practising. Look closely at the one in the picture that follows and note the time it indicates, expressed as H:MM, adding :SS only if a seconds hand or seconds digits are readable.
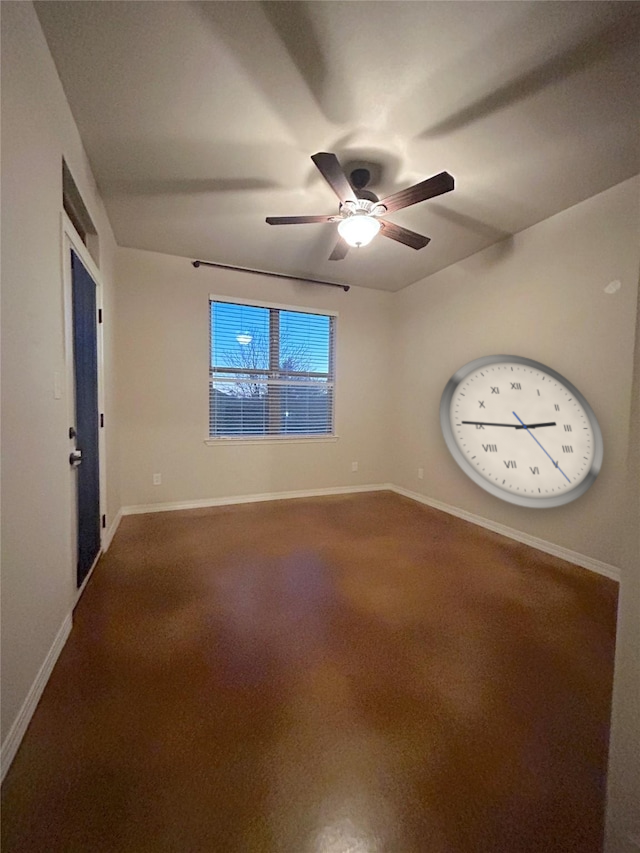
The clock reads 2:45:25
